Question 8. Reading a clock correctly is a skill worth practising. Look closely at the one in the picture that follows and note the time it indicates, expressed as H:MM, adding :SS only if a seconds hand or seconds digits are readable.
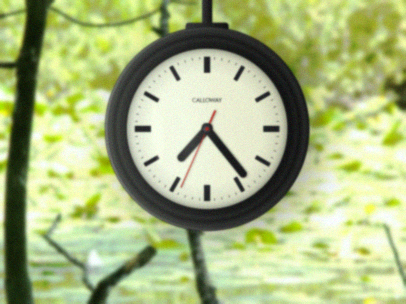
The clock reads 7:23:34
